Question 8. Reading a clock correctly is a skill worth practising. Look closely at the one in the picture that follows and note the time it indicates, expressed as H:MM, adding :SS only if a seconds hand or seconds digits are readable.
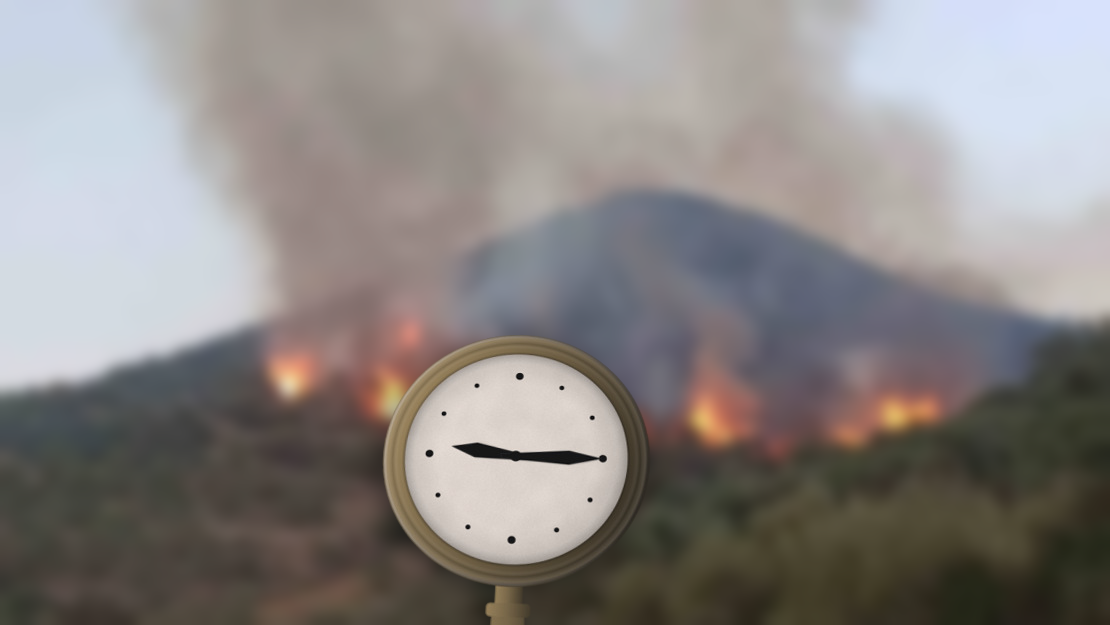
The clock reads 9:15
